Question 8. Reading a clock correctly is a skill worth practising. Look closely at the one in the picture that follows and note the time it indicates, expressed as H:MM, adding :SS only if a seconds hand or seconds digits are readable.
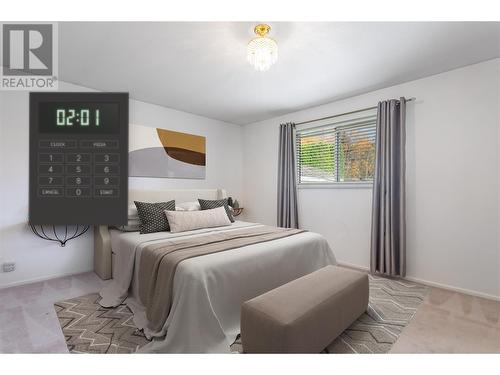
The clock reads 2:01
